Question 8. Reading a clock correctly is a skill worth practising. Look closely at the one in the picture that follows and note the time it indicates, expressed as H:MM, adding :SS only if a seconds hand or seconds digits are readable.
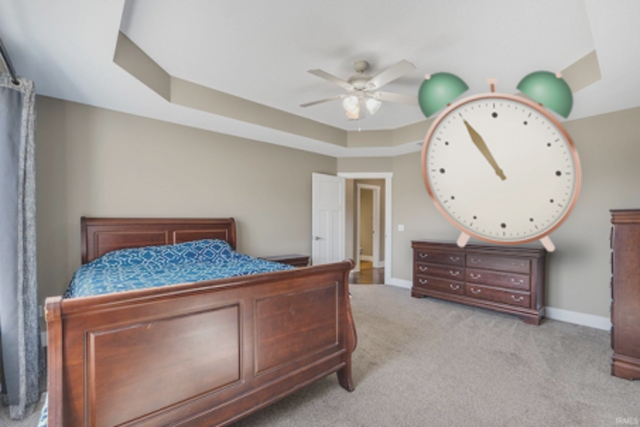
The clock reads 10:55
